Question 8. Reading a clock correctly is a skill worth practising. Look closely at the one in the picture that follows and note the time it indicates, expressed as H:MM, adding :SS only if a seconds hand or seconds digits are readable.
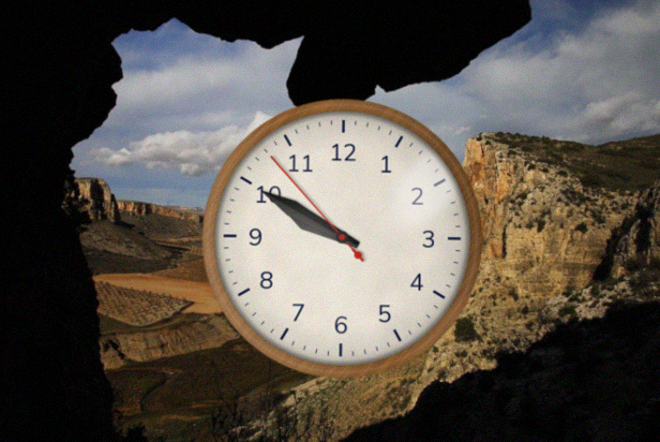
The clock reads 9:49:53
